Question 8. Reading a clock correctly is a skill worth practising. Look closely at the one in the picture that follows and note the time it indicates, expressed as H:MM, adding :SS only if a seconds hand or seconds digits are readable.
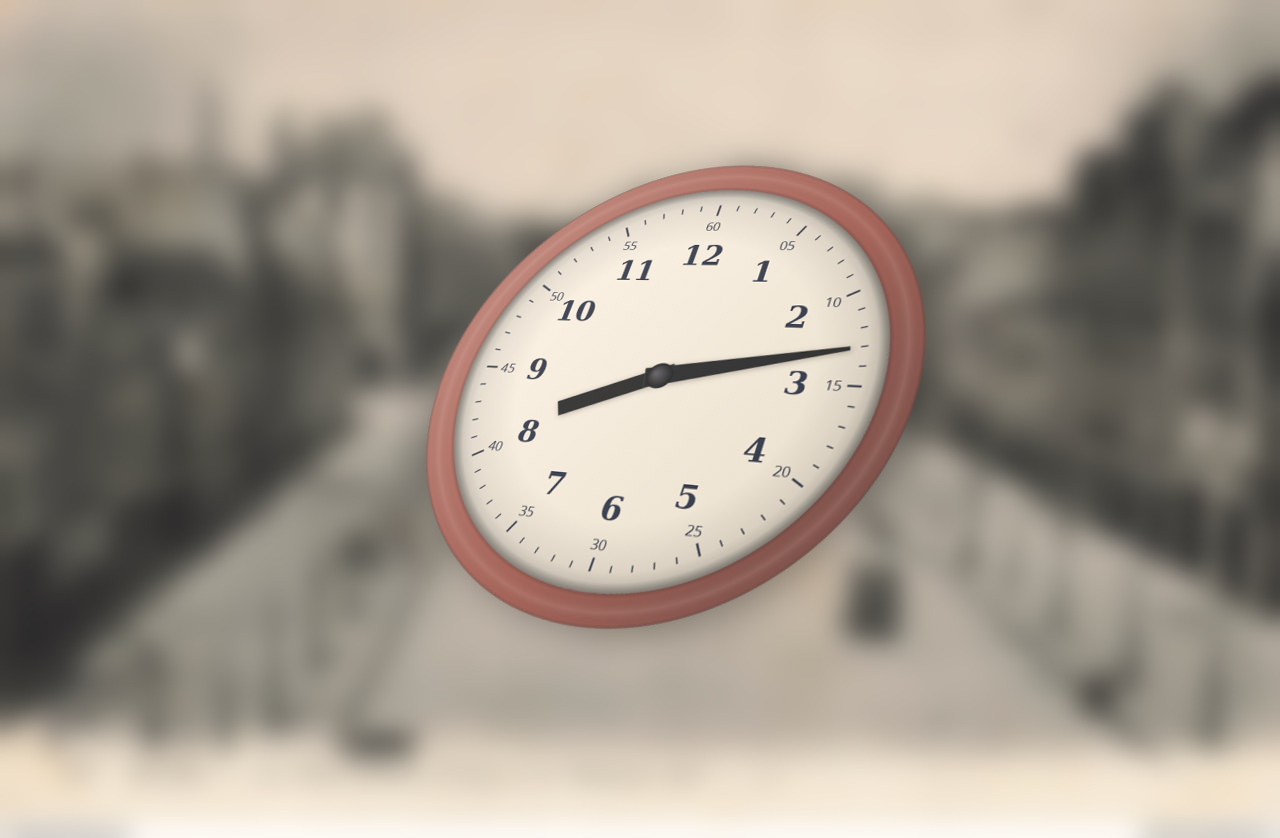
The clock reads 8:13
